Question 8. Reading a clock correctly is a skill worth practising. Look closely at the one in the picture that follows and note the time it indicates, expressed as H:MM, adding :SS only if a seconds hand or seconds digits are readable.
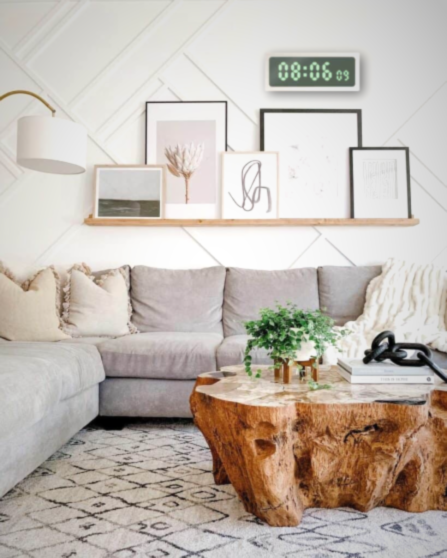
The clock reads 8:06:09
